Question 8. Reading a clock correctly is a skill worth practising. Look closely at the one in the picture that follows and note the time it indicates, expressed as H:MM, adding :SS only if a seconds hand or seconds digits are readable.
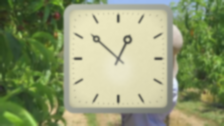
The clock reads 12:52
